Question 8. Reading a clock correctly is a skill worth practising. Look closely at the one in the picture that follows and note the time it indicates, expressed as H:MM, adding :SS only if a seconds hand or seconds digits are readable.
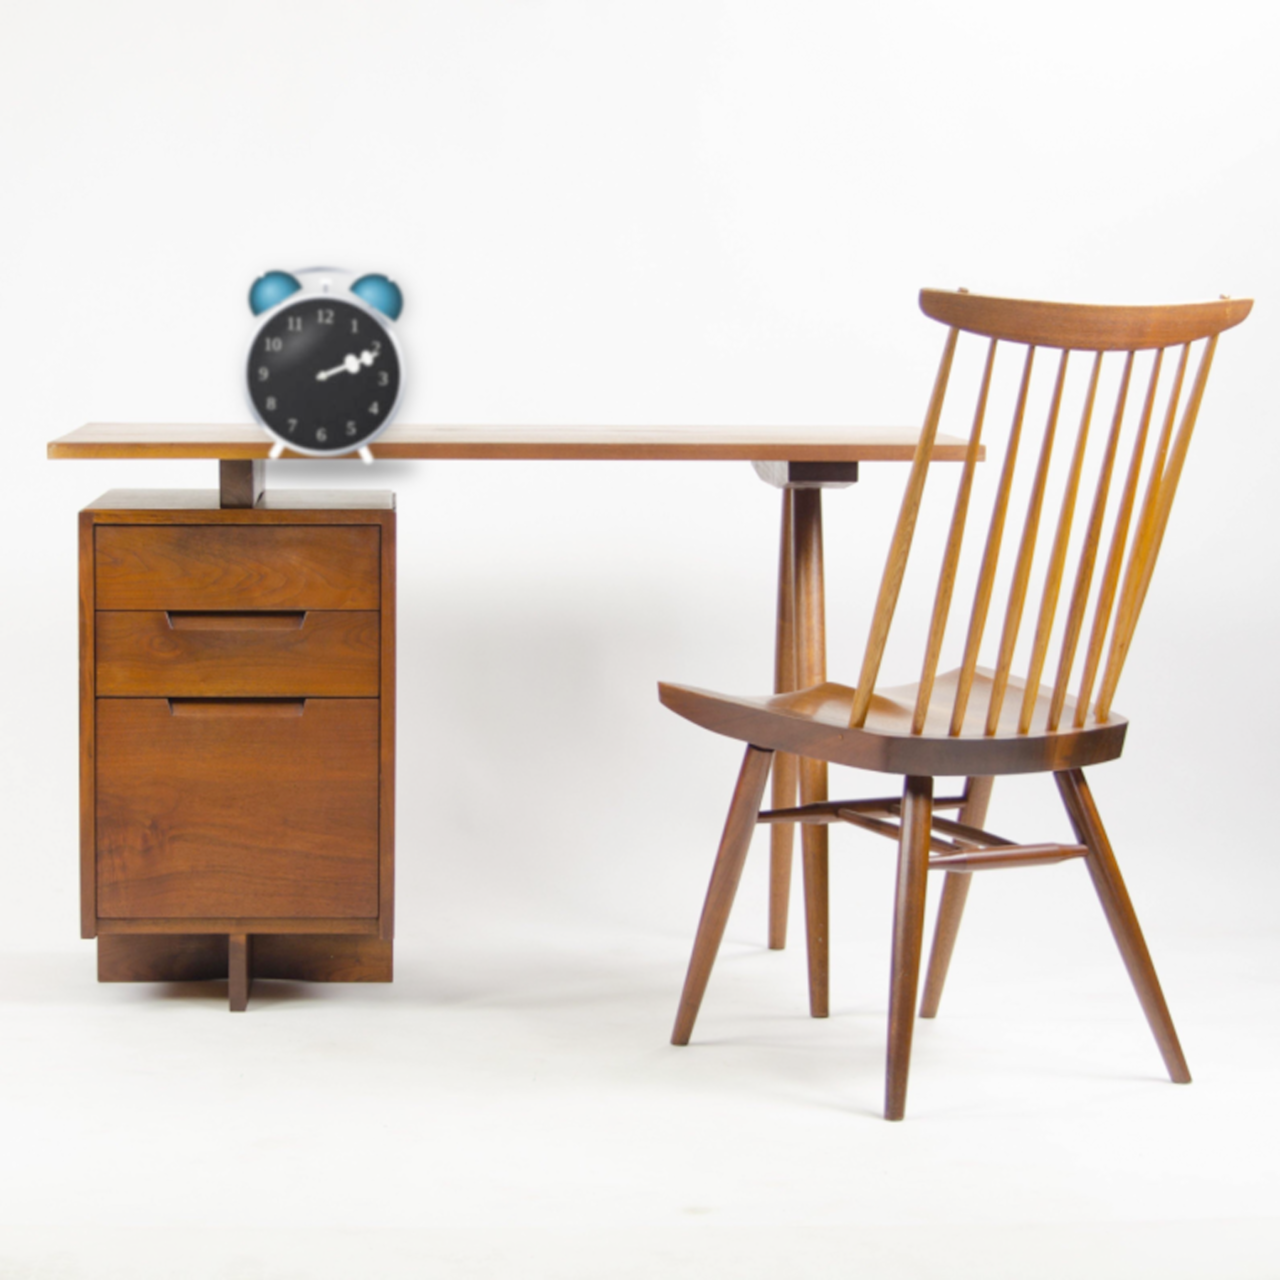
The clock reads 2:11
